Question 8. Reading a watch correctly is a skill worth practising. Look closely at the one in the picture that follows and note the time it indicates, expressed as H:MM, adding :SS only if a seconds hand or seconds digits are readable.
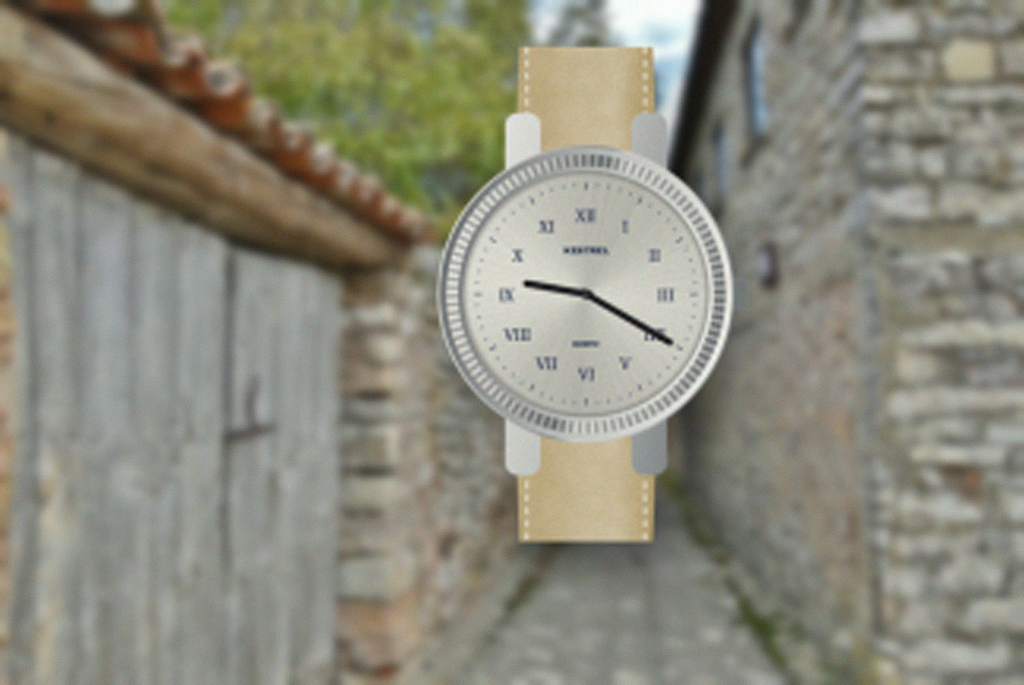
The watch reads 9:20
